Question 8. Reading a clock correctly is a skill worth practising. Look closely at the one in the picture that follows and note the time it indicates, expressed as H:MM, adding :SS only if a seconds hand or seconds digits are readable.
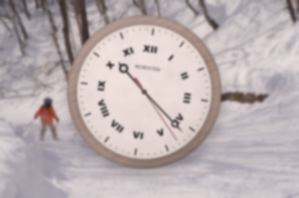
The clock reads 10:21:23
